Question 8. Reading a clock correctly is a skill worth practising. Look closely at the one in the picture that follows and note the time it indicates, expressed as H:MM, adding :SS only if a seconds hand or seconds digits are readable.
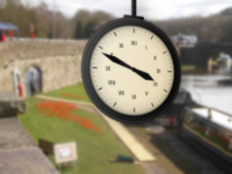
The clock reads 3:49
